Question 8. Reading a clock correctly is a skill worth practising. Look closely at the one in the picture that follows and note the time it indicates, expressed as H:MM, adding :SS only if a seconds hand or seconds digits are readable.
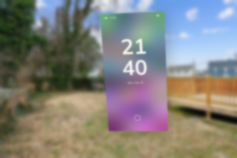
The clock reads 21:40
